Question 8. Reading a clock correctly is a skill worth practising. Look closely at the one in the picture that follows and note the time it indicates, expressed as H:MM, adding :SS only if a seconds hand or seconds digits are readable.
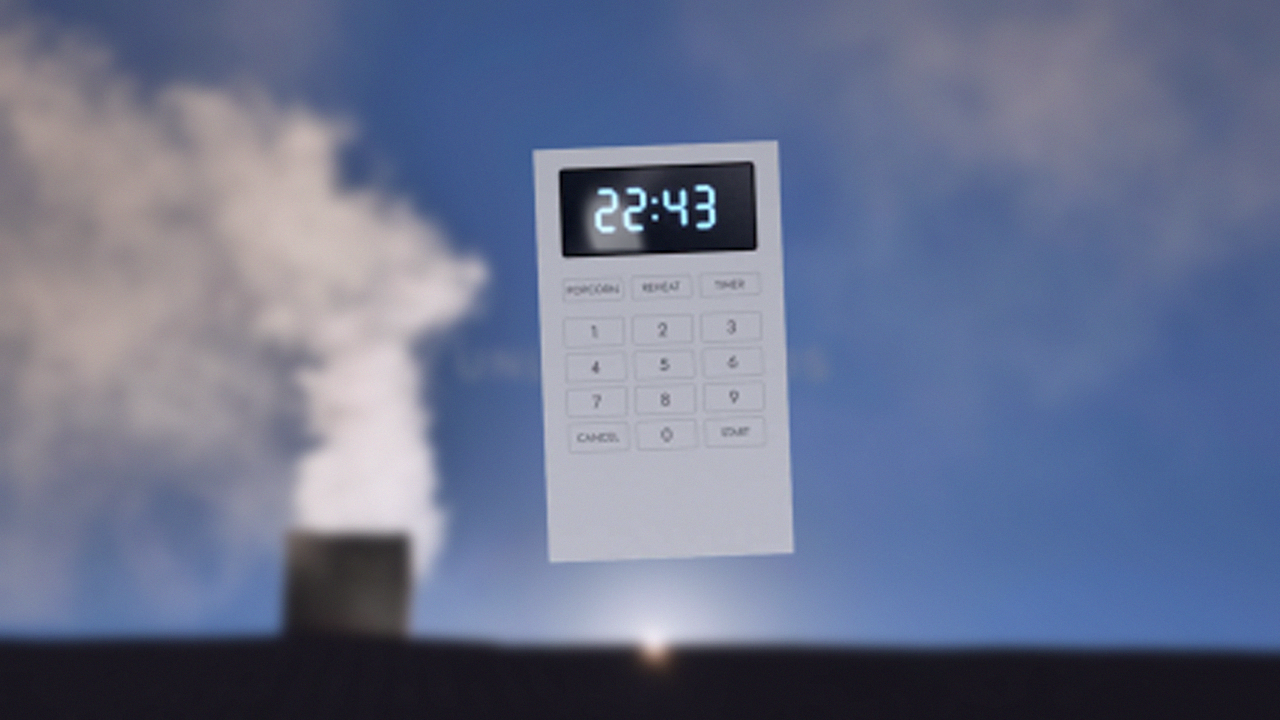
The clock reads 22:43
